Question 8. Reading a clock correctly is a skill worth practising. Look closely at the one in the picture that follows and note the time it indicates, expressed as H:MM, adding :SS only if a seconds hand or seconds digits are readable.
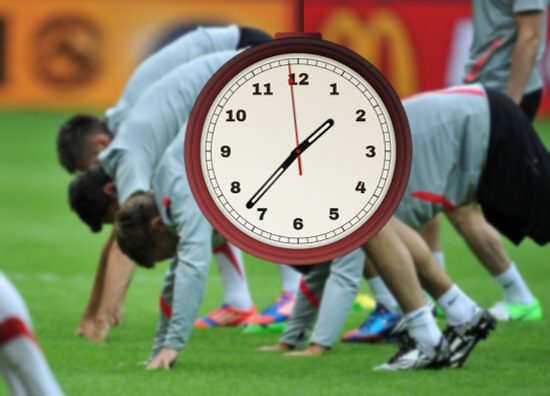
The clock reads 1:36:59
